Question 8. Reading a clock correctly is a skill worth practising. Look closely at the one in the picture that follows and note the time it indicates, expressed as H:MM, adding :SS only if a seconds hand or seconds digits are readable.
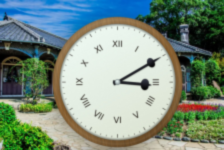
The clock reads 3:10
